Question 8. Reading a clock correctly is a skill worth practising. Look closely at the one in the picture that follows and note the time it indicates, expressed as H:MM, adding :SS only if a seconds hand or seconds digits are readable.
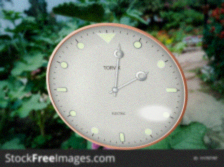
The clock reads 2:02
